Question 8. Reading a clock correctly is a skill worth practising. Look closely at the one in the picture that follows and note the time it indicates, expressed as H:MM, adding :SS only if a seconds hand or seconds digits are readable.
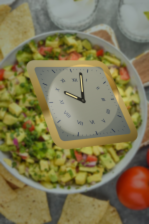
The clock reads 10:03
